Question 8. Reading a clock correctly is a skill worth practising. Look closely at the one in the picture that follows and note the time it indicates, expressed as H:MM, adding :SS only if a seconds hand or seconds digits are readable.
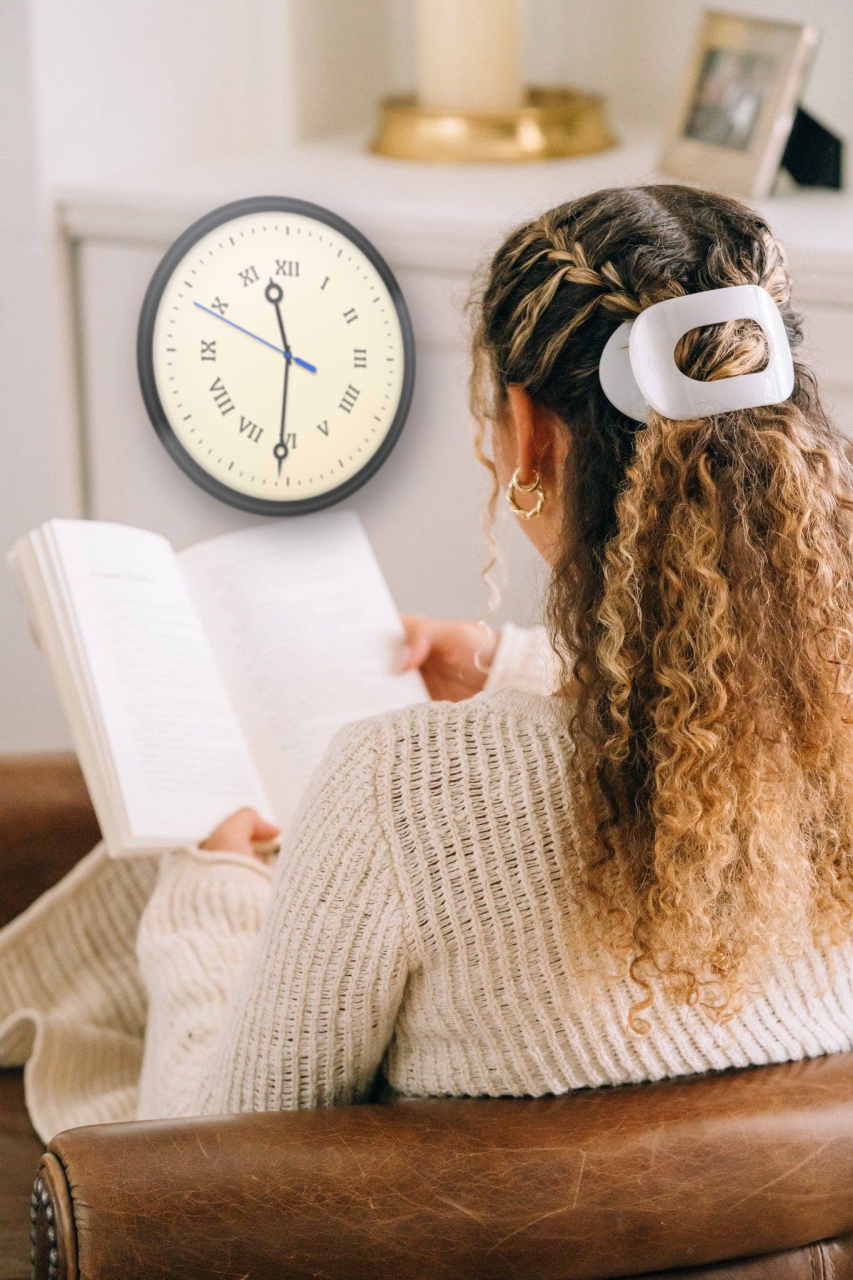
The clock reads 11:30:49
